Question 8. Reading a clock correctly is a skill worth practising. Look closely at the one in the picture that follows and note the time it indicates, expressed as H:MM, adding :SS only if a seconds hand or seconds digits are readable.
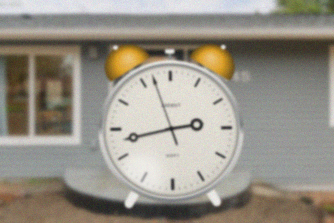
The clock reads 2:42:57
